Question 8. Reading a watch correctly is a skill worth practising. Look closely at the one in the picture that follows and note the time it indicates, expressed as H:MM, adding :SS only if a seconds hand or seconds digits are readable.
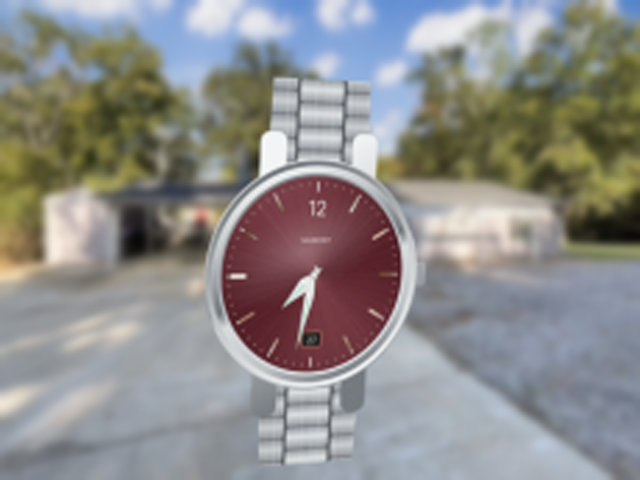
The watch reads 7:32
